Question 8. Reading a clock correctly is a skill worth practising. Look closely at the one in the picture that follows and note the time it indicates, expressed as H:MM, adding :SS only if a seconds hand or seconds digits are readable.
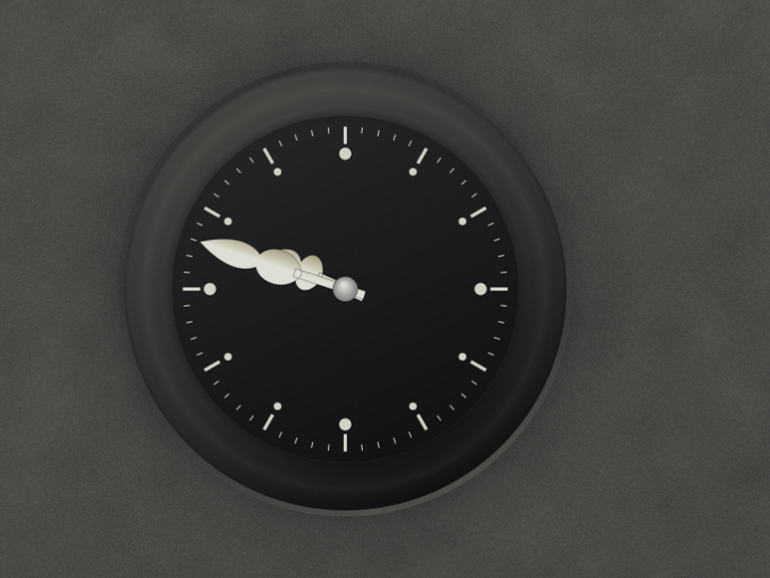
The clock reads 9:48
